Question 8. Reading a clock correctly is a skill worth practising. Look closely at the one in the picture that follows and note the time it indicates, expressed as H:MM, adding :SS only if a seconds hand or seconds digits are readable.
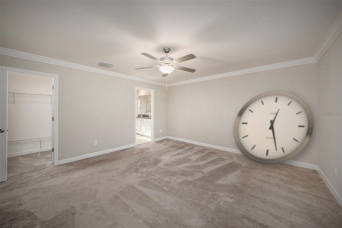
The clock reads 12:27
